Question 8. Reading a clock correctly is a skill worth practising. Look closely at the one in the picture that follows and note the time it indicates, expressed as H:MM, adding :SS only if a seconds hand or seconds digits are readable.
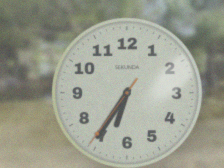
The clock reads 6:35:36
